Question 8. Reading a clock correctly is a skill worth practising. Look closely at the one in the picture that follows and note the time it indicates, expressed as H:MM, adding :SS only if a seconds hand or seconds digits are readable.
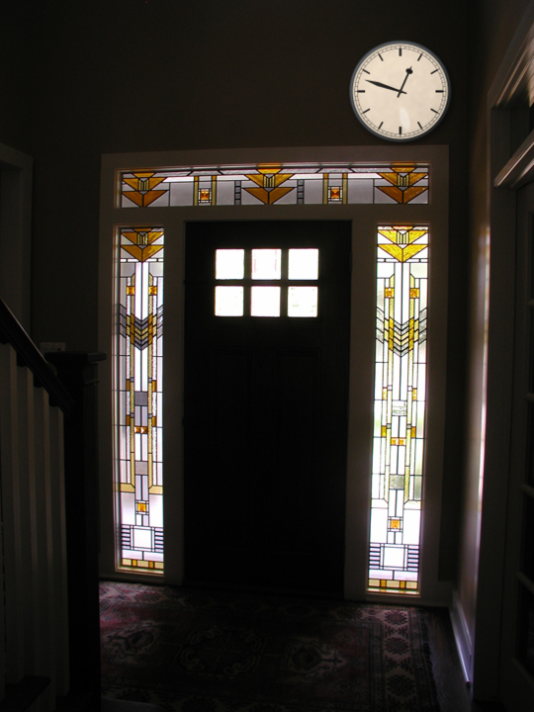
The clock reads 12:48
